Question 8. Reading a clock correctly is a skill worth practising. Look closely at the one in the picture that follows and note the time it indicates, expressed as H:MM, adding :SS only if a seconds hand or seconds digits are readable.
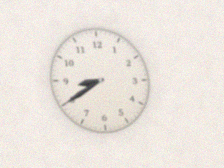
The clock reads 8:40
